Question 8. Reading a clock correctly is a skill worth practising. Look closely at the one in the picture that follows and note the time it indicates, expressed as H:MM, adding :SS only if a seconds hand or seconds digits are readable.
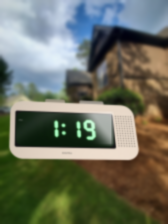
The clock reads 1:19
